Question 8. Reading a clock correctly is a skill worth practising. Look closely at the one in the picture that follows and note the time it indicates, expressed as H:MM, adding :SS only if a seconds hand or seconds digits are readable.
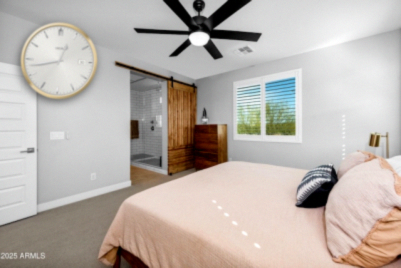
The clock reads 12:43
